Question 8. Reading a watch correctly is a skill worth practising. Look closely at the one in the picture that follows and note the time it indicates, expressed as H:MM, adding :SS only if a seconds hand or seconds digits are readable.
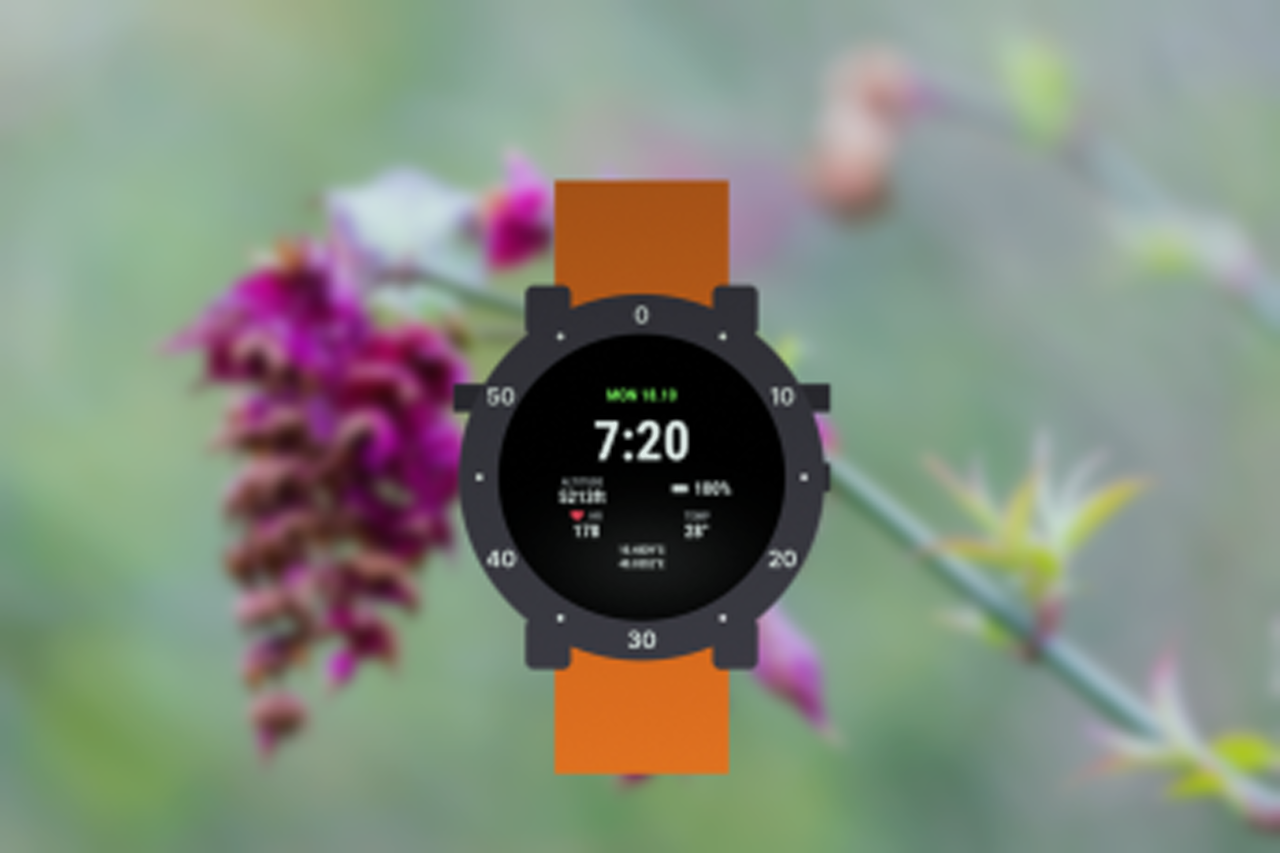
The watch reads 7:20
